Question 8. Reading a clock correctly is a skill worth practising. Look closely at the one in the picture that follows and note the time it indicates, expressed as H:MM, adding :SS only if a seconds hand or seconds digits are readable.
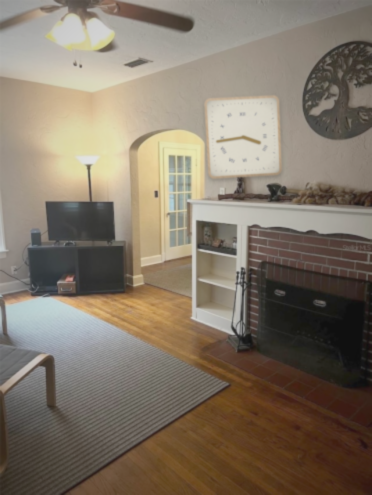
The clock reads 3:44
